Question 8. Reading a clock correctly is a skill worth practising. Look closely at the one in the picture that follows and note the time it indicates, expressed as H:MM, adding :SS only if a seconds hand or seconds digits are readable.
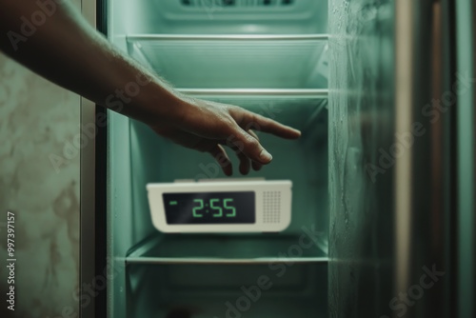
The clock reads 2:55
